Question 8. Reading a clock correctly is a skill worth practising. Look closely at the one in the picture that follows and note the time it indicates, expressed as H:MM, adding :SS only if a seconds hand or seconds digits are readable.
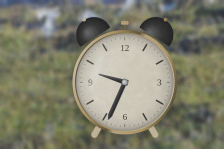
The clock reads 9:34
